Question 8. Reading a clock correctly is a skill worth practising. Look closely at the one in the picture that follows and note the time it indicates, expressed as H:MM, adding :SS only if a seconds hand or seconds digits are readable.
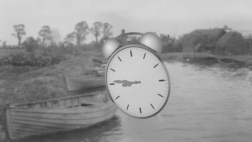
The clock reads 8:46
